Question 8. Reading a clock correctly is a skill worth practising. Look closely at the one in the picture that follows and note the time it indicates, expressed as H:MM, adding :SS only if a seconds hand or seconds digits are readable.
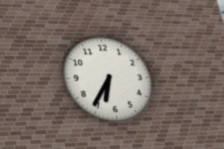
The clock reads 6:36
